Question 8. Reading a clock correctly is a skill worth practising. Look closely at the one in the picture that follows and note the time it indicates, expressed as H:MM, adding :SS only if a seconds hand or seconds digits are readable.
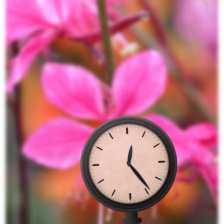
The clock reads 12:24
